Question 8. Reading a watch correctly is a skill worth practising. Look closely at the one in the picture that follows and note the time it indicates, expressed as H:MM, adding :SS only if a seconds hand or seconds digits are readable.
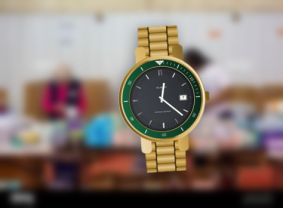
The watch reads 12:22
